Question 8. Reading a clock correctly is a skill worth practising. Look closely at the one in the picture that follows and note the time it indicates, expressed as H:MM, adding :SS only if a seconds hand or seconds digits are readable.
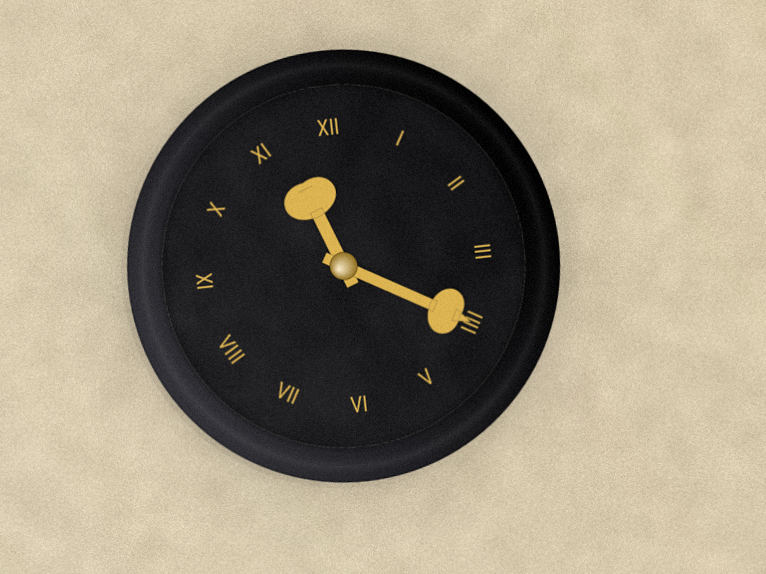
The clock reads 11:20
